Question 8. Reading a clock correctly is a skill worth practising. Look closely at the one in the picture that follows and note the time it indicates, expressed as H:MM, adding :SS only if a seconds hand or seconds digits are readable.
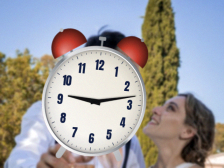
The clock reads 9:13
